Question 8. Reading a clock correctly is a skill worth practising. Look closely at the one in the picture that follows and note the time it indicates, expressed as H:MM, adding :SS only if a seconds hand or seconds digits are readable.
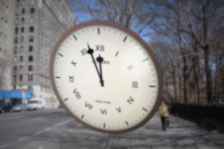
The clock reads 11:57
